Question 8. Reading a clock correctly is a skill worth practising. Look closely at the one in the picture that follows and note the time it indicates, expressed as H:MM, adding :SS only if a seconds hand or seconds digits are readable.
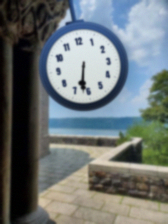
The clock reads 6:32
